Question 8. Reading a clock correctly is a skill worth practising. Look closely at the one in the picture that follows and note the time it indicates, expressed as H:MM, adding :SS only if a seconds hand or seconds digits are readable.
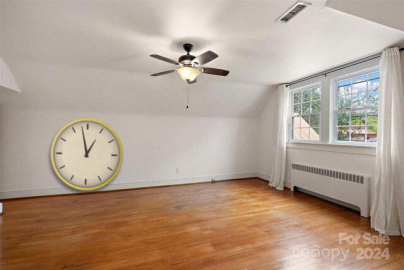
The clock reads 12:58
